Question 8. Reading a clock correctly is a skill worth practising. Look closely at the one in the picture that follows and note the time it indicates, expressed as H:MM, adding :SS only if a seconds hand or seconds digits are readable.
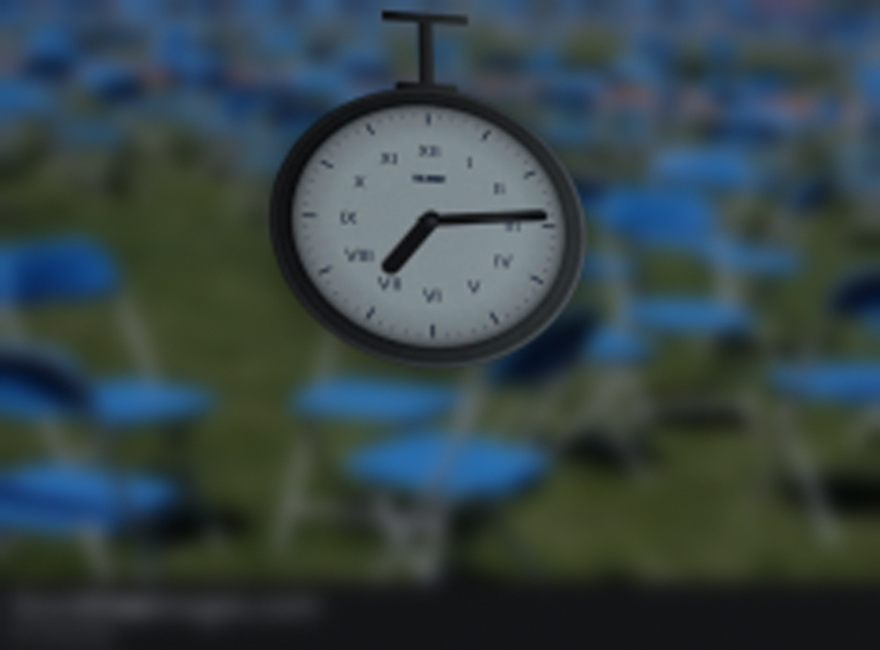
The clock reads 7:14
